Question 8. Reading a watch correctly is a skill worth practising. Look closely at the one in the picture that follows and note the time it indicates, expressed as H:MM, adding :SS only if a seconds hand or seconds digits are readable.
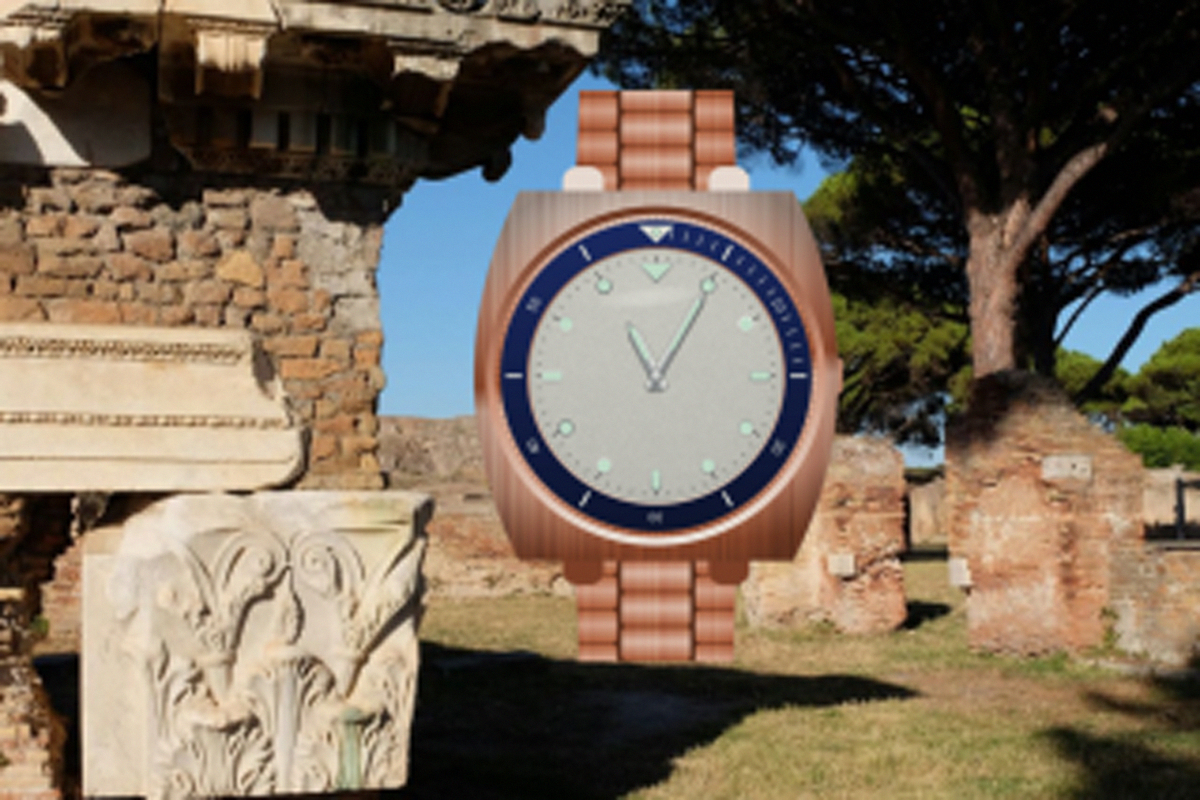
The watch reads 11:05
